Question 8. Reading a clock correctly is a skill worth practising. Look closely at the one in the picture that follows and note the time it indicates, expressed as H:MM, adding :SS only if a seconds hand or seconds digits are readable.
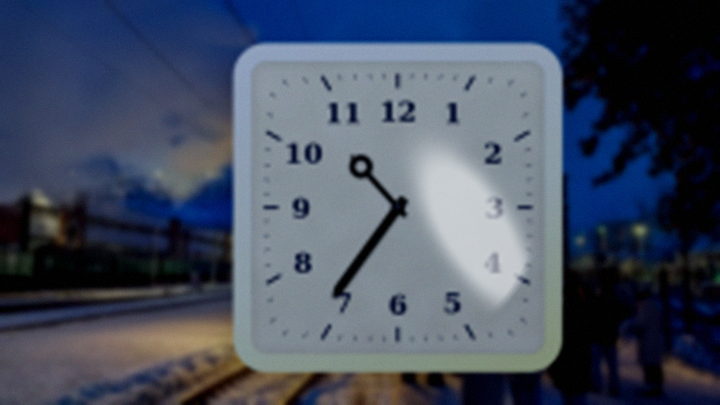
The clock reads 10:36
